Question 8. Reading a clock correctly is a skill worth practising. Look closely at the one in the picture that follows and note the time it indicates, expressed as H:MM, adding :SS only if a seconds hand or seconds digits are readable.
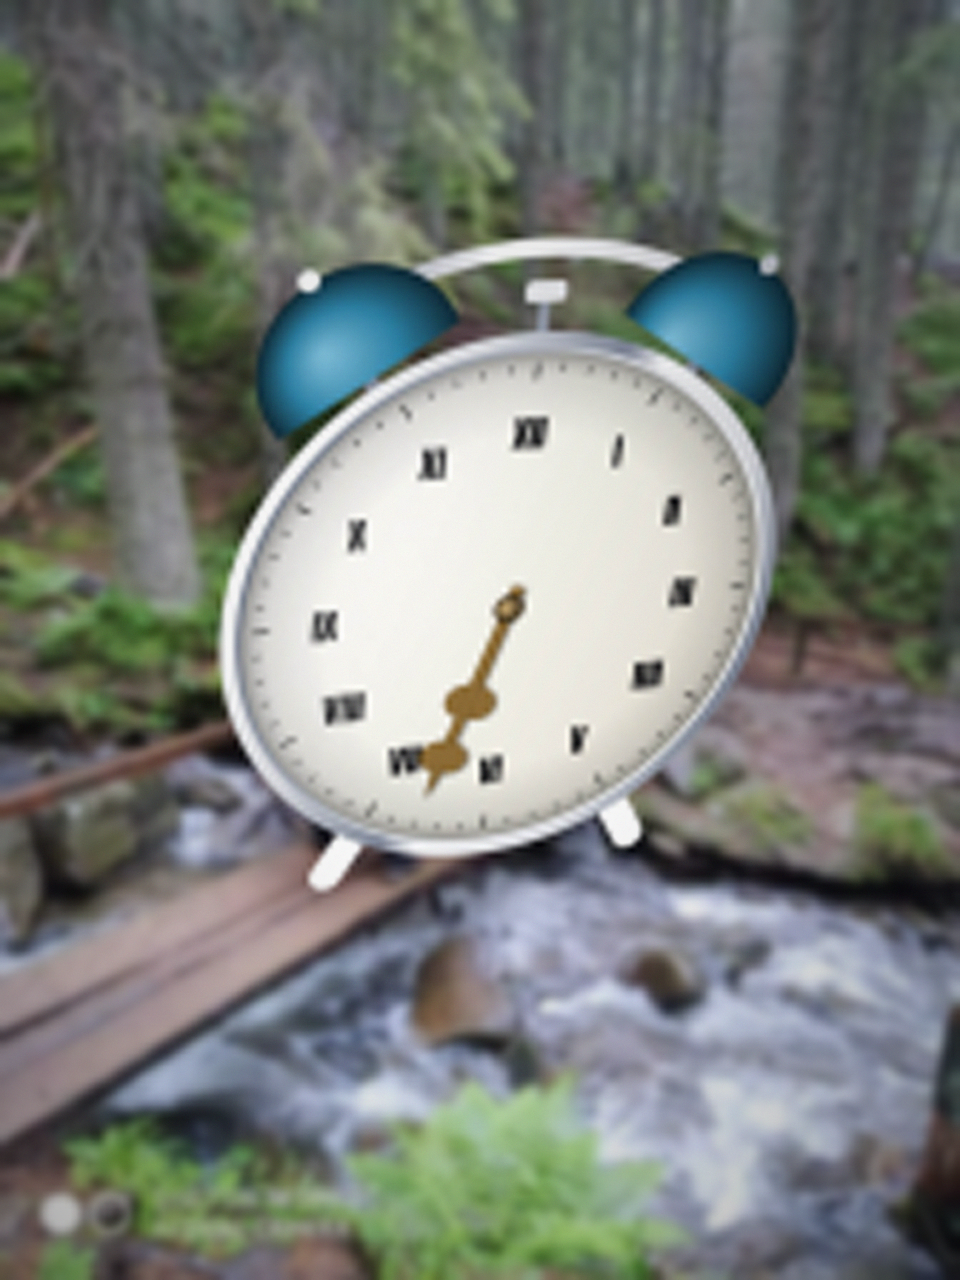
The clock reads 6:33
